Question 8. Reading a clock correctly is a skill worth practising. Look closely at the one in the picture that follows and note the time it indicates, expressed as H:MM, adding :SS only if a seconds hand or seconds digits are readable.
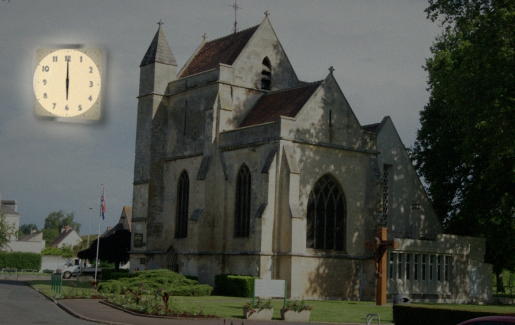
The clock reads 6:00
